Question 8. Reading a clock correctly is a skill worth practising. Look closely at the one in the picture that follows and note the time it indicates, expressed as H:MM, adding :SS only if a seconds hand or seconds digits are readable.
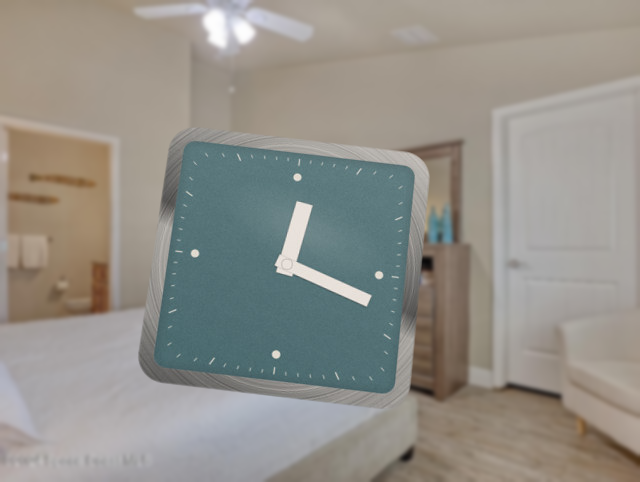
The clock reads 12:18
